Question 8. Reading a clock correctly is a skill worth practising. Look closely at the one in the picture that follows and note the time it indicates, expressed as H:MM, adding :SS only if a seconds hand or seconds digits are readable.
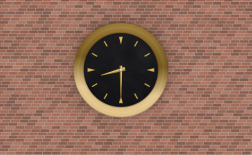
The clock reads 8:30
